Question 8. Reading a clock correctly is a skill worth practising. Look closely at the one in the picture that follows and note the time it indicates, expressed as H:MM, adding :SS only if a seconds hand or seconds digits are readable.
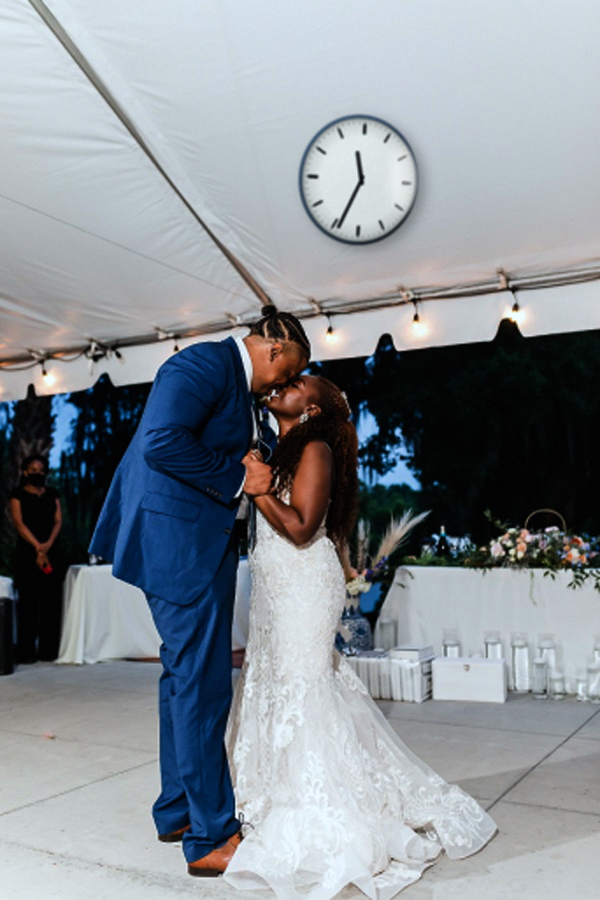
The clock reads 11:34
